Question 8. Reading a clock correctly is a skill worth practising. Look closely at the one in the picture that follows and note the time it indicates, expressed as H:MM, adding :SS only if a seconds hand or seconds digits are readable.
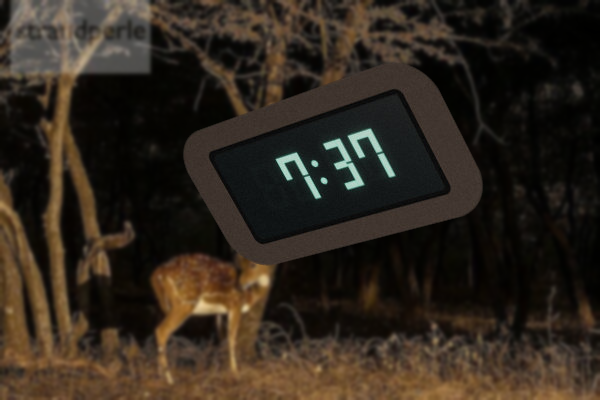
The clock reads 7:37
